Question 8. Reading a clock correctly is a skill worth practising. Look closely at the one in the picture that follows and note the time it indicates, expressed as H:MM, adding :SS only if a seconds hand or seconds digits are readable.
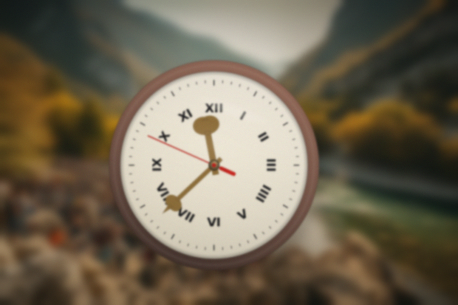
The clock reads 11:37:49
